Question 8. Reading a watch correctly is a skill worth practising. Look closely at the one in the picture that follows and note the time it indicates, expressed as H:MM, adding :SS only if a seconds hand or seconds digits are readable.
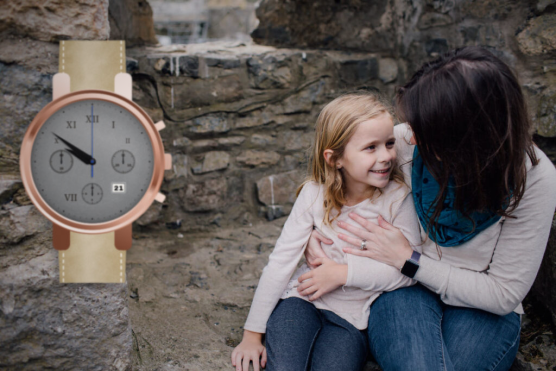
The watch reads 9:51
